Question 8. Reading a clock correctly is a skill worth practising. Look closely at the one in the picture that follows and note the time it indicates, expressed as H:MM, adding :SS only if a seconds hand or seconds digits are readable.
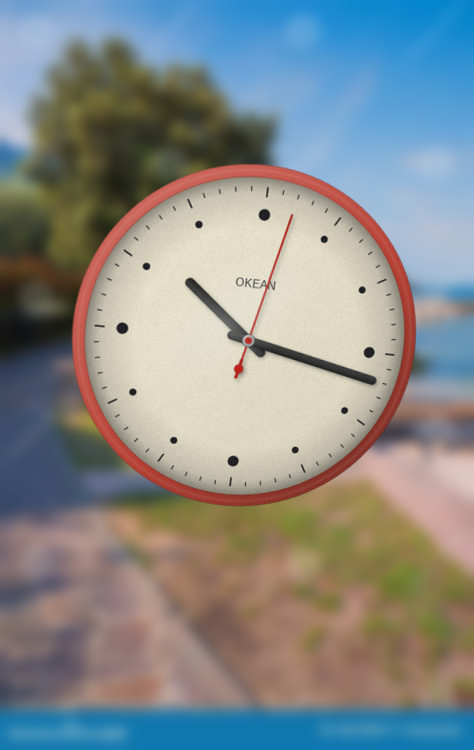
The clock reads 10:17:02
